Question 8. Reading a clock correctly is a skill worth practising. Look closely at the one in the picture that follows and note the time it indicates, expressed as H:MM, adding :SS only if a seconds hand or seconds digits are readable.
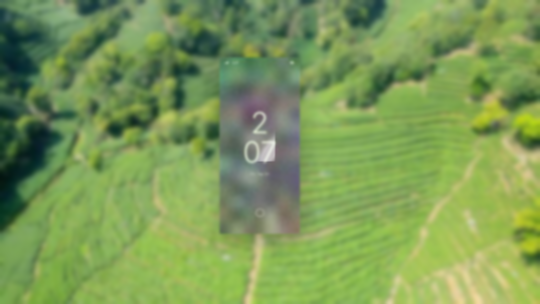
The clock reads 2:07
